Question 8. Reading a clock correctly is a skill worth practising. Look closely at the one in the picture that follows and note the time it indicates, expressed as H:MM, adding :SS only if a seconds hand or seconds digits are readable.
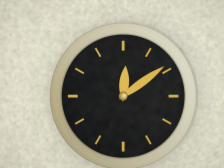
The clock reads 12:09
